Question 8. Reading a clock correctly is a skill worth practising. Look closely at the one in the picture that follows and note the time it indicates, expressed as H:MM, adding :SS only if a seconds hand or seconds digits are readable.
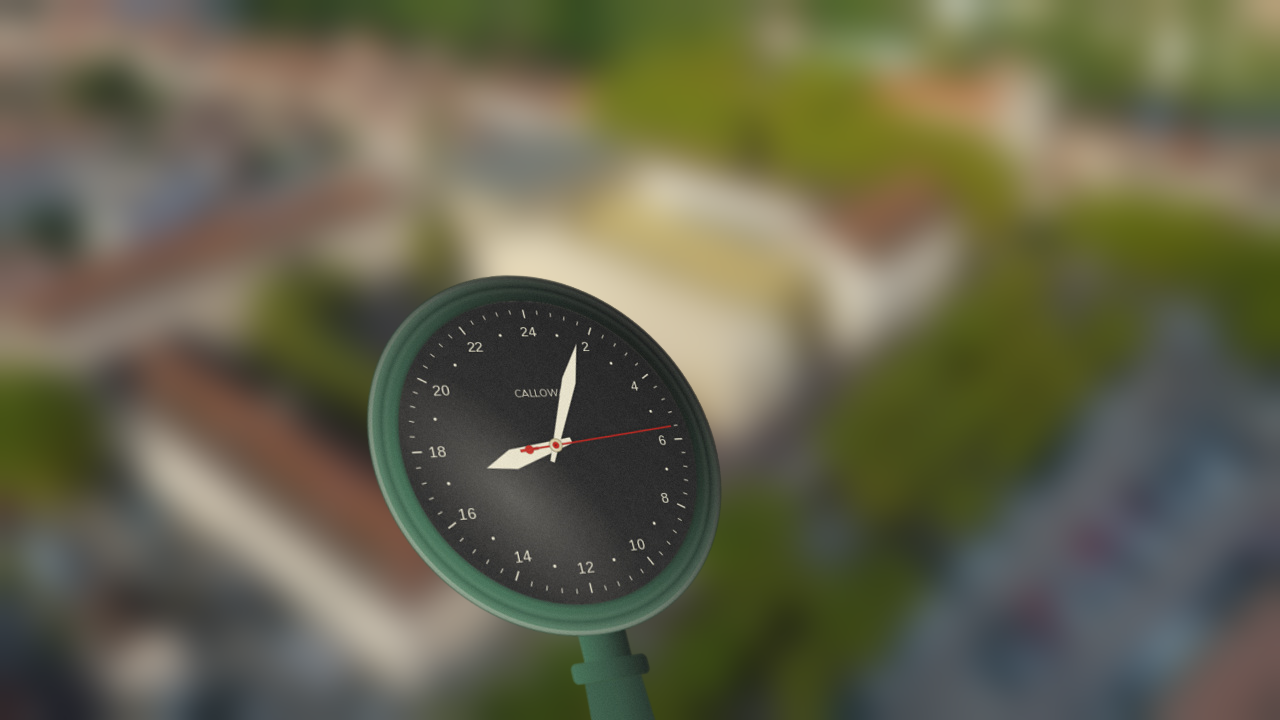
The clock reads 17:04:14
